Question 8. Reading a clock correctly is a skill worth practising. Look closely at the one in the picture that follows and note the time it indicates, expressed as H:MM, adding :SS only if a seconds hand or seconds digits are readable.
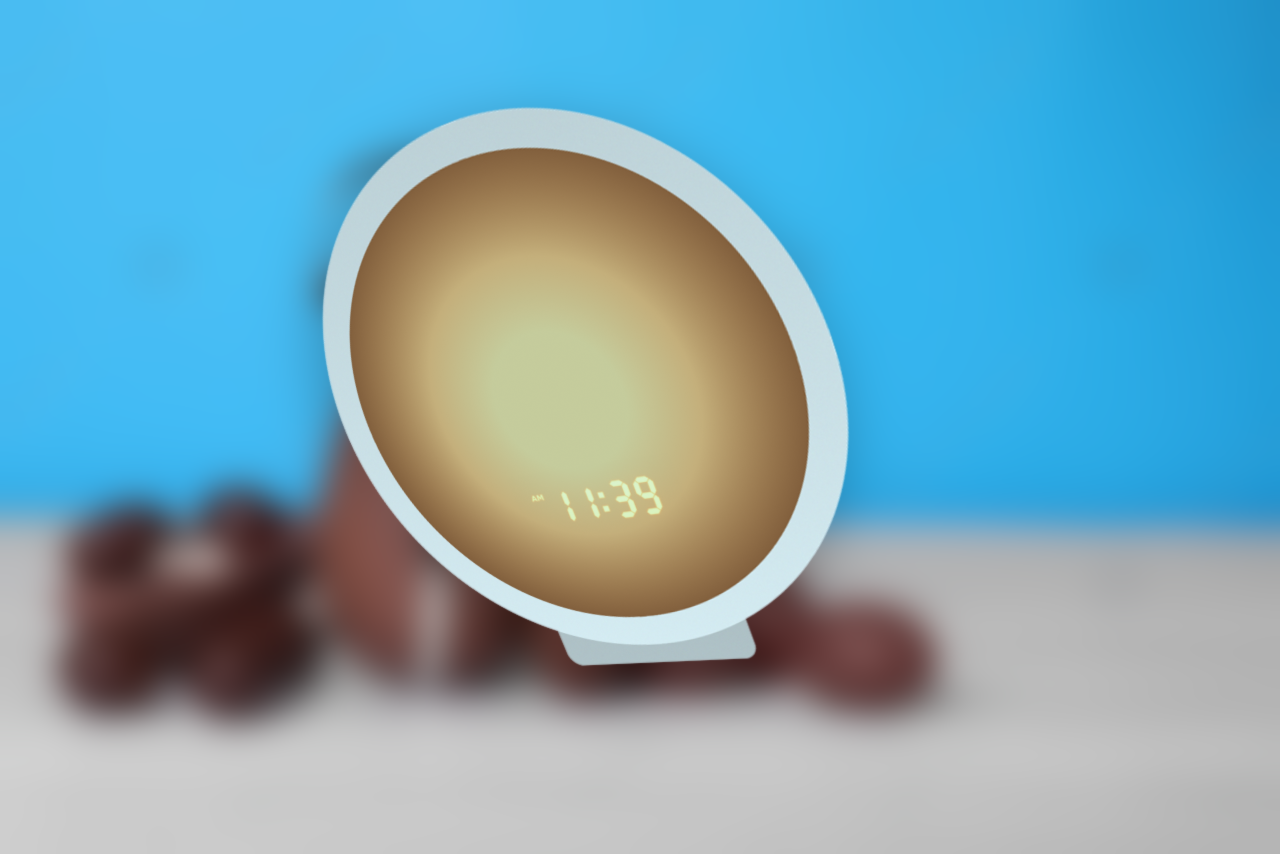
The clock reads 11:39
